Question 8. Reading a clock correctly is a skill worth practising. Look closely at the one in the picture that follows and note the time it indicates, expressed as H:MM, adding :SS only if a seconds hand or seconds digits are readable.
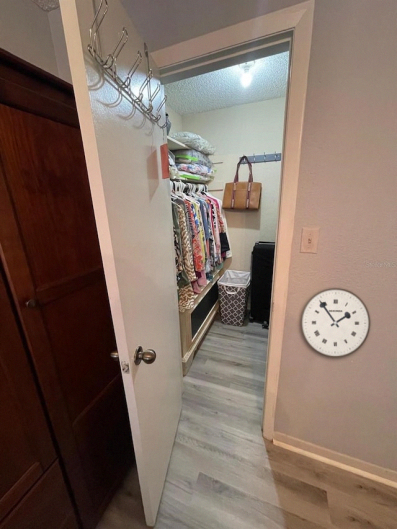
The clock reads 1:54
